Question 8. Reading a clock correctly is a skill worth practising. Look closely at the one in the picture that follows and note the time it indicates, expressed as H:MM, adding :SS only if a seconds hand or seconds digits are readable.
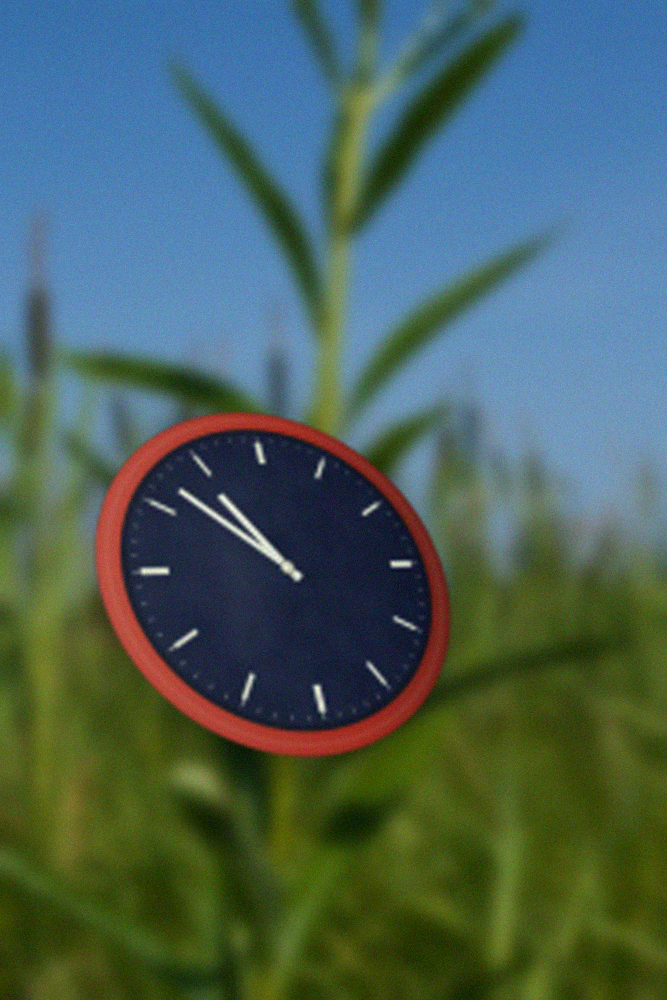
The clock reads 10:52
